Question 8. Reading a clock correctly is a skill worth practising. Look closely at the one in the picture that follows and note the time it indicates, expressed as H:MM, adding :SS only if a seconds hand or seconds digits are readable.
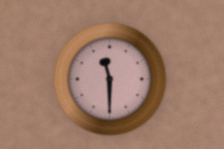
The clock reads 11:30
